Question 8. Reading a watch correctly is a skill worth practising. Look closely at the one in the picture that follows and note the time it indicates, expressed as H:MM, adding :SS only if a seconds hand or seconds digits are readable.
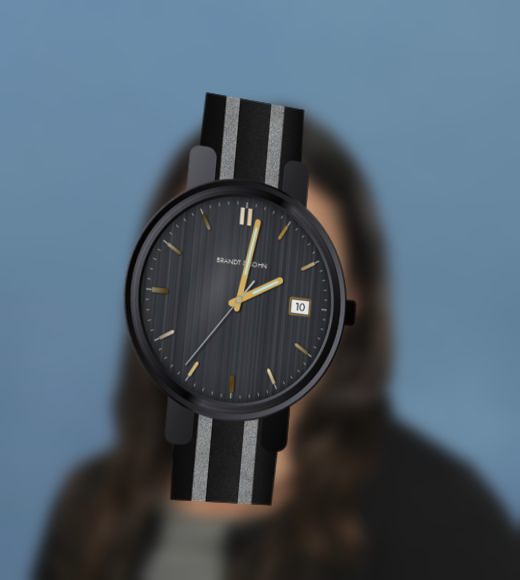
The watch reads 2:01:36
